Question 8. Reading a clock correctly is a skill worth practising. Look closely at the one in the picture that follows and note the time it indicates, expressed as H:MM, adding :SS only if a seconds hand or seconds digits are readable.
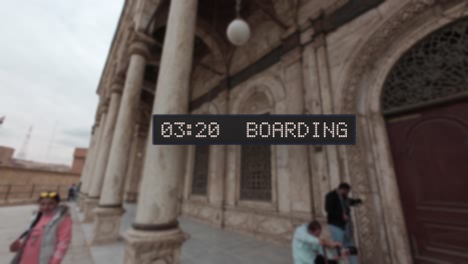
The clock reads 3:20
